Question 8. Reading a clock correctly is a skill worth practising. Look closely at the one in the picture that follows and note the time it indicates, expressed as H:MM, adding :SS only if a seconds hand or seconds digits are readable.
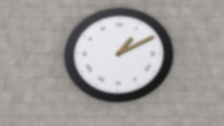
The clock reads 1:10
